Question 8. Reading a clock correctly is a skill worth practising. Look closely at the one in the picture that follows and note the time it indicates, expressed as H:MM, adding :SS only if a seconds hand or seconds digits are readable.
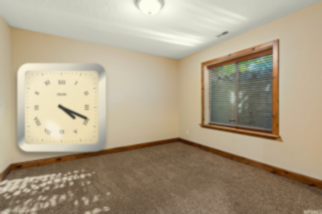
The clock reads 4:19
